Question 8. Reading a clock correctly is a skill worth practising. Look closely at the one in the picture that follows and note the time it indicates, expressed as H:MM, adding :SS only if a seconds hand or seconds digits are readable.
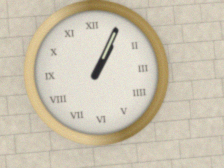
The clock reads 1:05
